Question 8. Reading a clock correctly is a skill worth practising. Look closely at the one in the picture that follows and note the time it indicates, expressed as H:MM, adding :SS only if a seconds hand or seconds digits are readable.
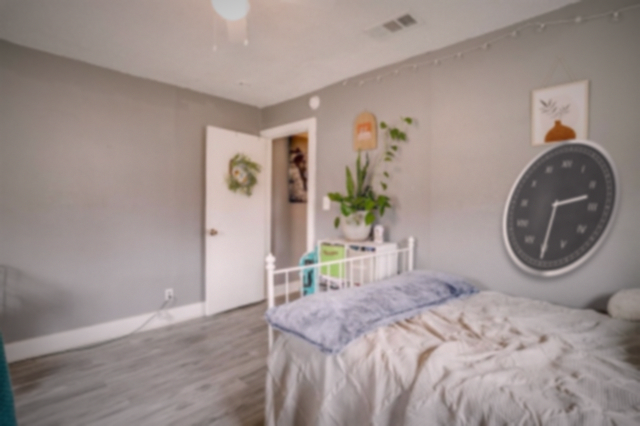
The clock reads 2:30
